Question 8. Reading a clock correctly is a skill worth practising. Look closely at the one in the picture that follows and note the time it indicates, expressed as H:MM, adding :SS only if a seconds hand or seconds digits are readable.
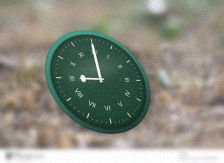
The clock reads 9:00
